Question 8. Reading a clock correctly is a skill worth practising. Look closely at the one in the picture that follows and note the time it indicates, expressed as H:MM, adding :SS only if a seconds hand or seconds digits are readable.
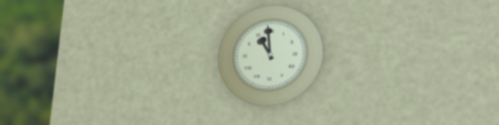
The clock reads 10:59
